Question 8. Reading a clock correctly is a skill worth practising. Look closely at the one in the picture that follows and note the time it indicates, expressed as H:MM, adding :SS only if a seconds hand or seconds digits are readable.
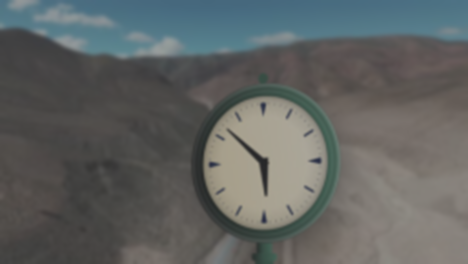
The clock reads 5:52
